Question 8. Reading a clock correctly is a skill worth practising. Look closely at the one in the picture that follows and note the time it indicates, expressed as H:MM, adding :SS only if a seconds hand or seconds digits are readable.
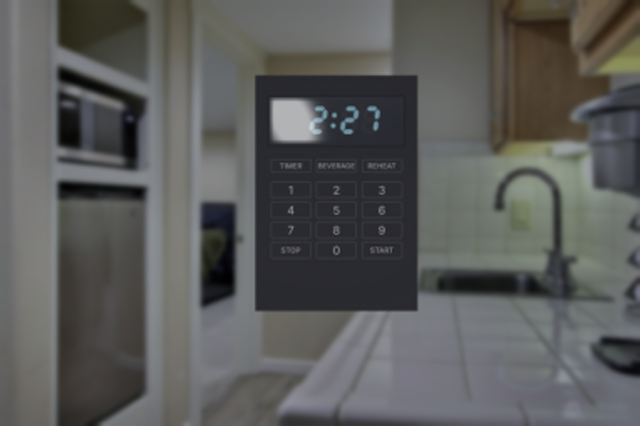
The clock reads 2:27
